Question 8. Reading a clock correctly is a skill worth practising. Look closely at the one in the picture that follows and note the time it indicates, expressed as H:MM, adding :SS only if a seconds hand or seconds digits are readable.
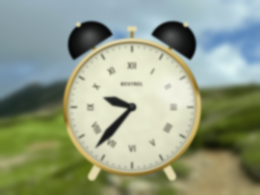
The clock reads 9:37
